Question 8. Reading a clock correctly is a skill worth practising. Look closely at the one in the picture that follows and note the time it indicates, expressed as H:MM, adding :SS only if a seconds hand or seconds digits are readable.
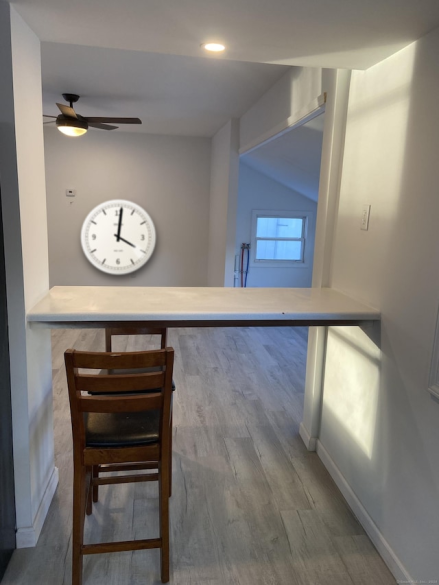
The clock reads 4:01
